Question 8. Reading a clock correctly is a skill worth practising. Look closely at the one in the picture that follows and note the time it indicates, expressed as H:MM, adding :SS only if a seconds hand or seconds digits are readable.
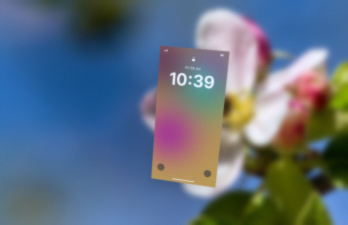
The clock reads 10:39
